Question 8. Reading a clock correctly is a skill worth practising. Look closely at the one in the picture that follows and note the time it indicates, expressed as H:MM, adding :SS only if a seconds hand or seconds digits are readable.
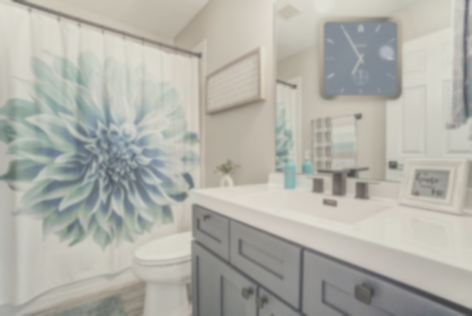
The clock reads 6:55
